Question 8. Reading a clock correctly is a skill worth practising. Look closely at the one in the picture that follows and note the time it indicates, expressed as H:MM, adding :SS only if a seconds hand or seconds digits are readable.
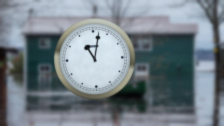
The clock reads 11:02
